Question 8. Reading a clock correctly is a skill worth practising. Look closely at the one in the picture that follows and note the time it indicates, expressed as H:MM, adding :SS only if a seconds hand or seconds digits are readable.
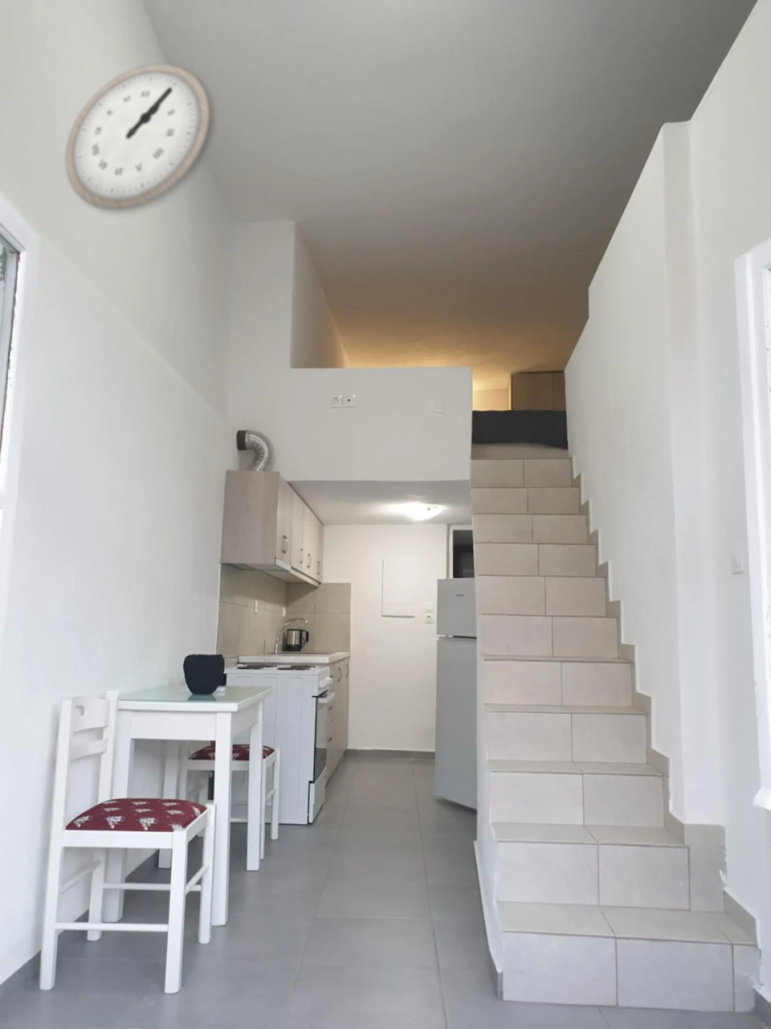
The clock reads 1:05
